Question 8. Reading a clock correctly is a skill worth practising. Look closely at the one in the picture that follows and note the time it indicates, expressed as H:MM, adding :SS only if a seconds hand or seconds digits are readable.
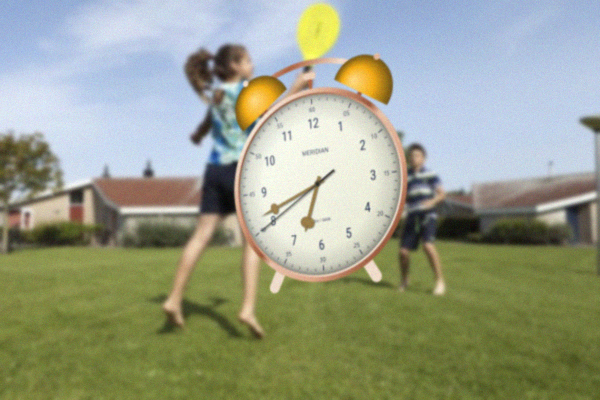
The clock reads 6:41:40
